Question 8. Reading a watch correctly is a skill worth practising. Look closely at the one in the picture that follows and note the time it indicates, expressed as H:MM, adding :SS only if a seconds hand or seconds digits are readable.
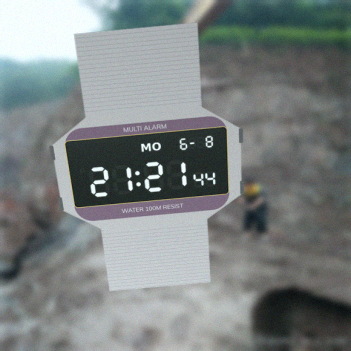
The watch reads 21:21:44
